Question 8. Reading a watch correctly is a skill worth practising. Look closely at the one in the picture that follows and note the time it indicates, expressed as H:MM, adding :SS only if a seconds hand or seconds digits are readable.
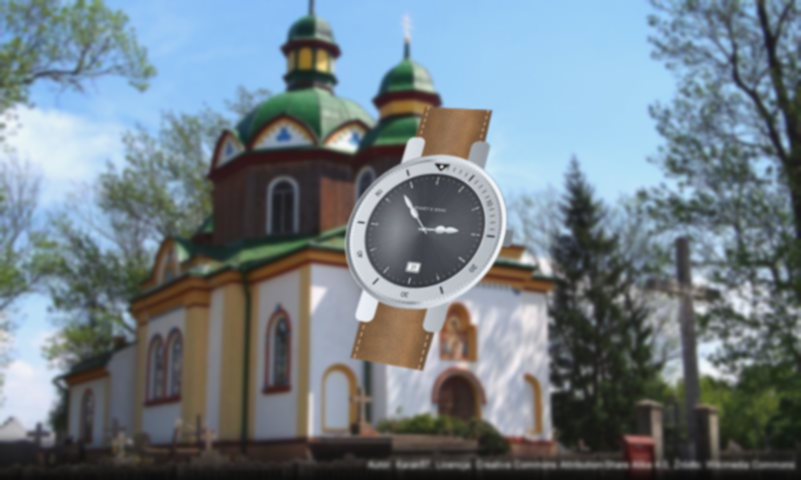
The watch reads 2:53
